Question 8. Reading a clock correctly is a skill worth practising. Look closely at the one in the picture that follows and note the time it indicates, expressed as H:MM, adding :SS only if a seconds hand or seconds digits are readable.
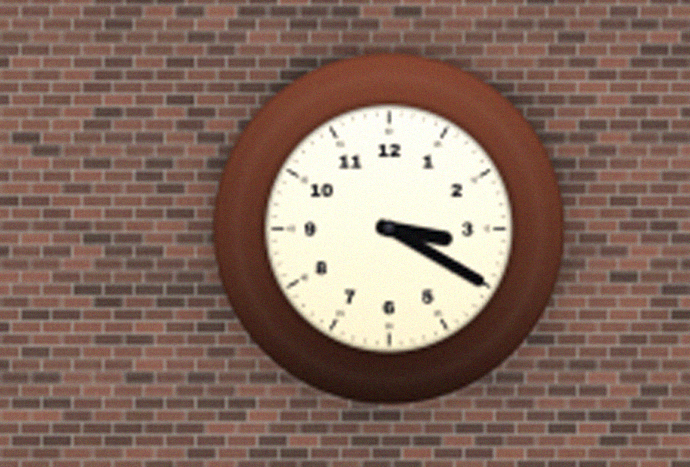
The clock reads 3:20
